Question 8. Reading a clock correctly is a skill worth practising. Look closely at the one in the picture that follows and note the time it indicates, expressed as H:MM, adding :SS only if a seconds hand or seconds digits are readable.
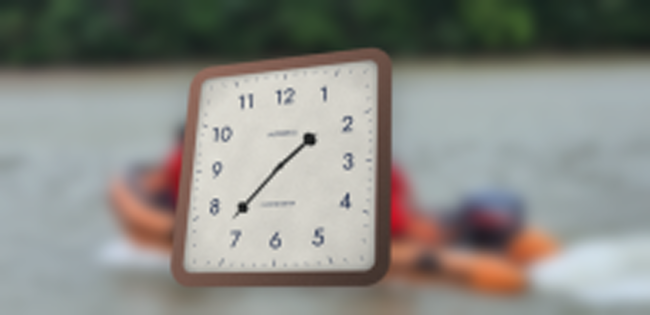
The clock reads 1:37
